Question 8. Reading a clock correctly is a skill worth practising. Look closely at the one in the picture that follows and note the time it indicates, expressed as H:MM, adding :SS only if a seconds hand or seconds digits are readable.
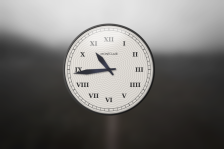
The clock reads 10:44
